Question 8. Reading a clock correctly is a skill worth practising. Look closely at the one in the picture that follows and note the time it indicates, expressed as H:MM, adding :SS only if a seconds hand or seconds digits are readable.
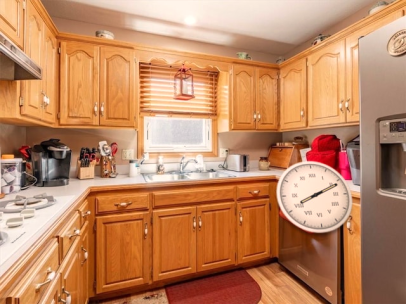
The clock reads 8:11
